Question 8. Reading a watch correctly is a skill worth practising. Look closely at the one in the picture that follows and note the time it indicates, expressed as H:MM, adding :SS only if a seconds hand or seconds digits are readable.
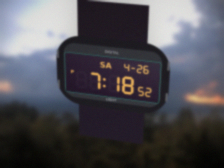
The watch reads 7:18
